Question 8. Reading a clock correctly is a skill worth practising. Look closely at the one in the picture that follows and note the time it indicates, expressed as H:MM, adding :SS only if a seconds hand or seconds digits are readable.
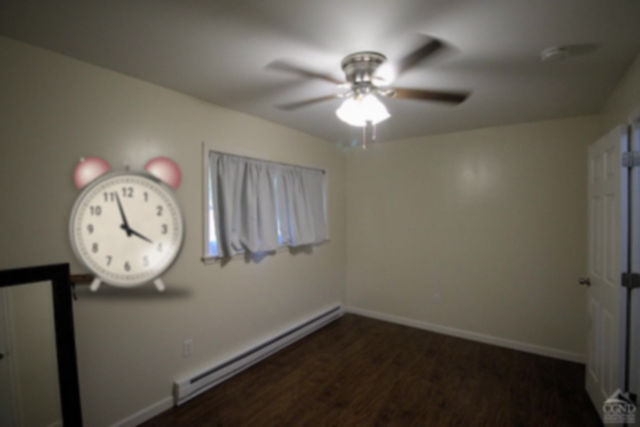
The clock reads 3:57
